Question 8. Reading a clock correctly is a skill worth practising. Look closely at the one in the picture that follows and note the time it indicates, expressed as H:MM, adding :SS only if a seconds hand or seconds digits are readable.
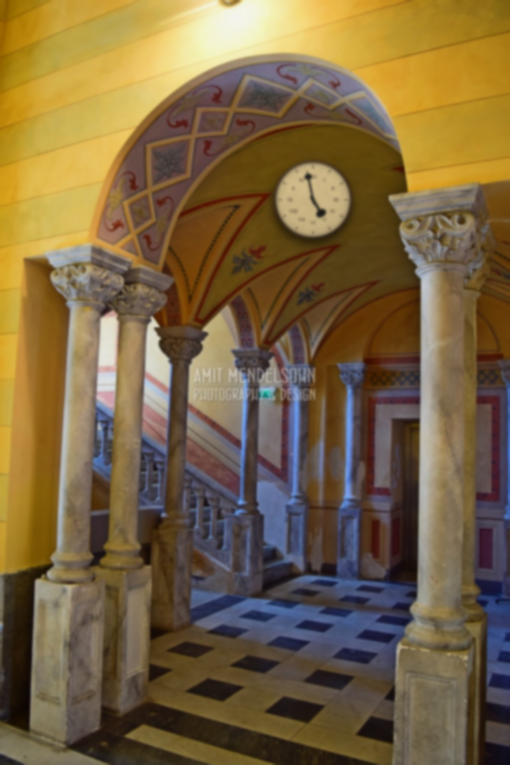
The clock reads 4:58
